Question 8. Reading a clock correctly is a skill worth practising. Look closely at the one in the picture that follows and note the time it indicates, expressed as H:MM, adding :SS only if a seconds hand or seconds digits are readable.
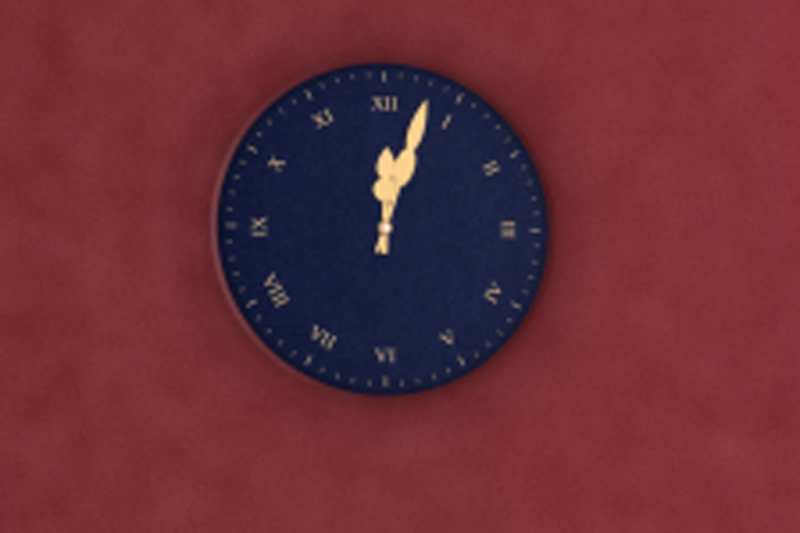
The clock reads 12:03
